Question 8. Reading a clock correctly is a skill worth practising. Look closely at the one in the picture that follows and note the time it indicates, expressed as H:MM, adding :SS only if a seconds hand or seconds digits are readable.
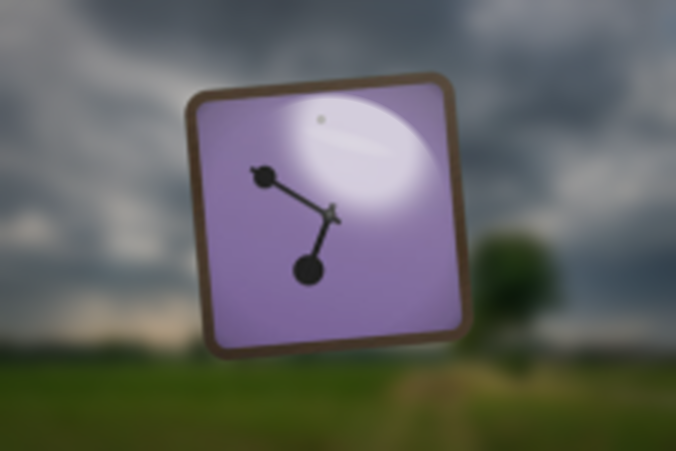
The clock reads 6:51
